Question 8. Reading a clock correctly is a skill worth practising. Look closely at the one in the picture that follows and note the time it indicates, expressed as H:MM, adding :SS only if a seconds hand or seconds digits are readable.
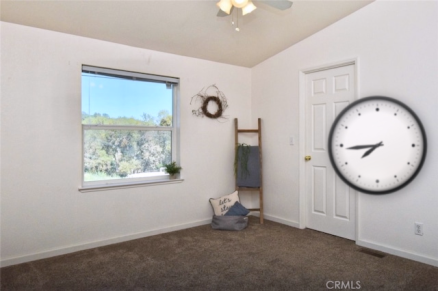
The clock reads 7:44
